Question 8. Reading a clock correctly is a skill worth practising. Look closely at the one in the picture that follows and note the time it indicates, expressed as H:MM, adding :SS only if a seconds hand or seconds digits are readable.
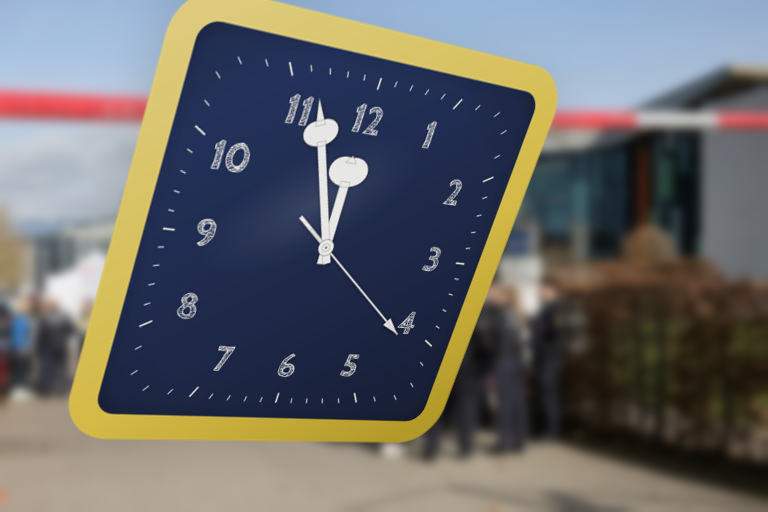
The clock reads 11:56:21
